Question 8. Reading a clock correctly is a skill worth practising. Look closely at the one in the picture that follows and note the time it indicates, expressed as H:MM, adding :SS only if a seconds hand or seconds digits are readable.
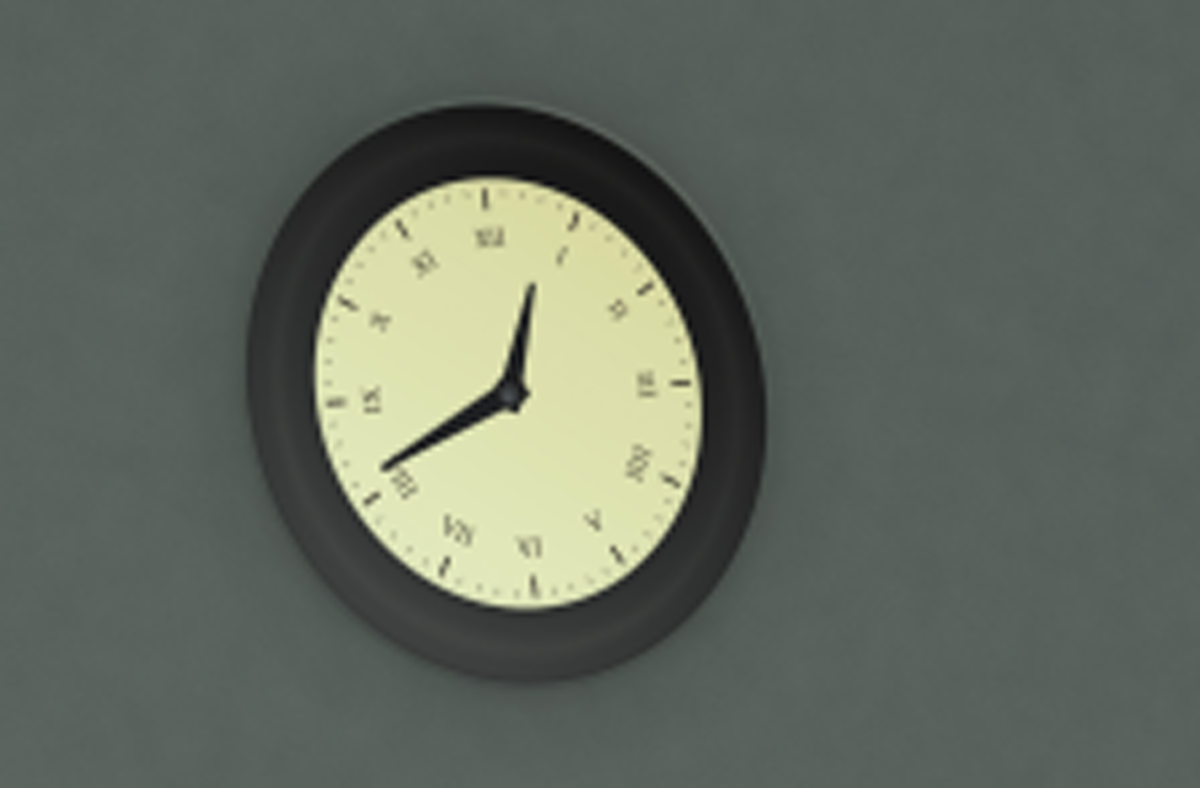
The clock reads 12:41
